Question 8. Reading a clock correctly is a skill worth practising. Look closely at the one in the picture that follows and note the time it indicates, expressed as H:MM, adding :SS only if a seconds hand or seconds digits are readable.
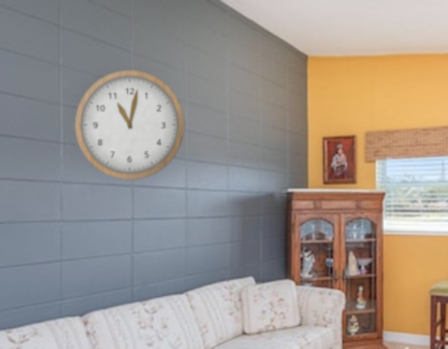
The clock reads 11:02
